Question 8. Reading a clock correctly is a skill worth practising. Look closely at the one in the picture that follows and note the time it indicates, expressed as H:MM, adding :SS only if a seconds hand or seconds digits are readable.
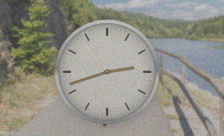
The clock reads 2:42
